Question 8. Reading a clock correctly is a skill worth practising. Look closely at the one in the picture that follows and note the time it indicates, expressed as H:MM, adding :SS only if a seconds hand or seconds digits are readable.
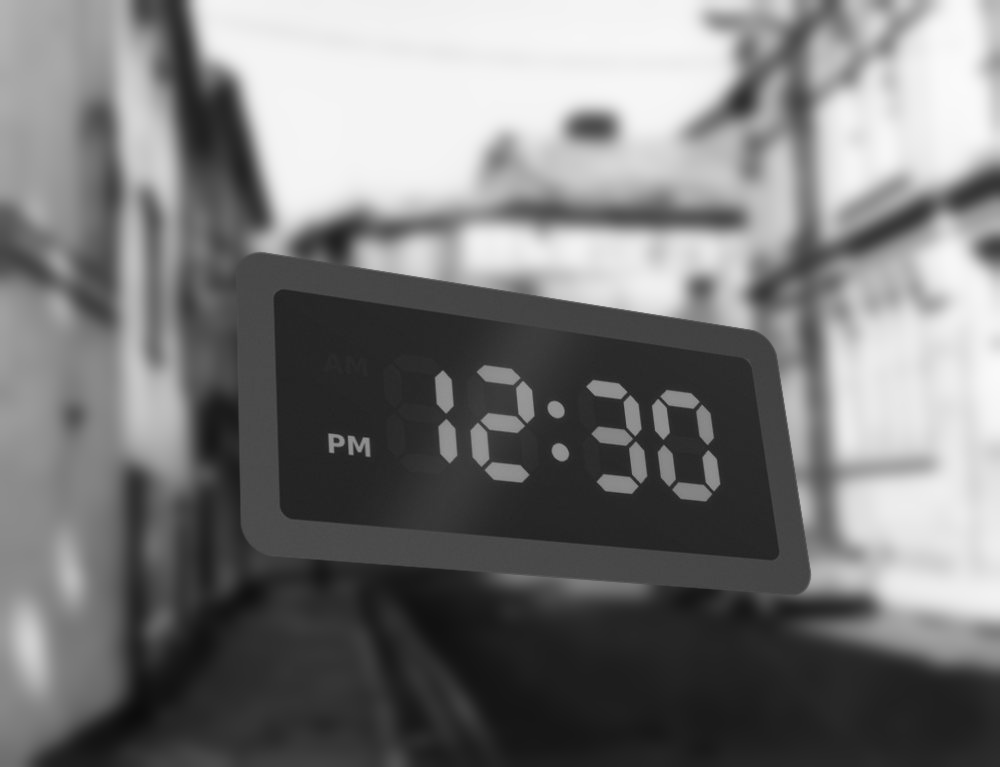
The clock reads 12:30
